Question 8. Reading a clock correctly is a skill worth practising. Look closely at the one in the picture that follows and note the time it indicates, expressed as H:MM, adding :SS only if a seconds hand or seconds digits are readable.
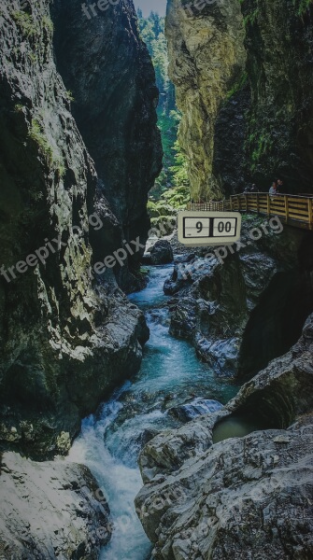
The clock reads 9:00
